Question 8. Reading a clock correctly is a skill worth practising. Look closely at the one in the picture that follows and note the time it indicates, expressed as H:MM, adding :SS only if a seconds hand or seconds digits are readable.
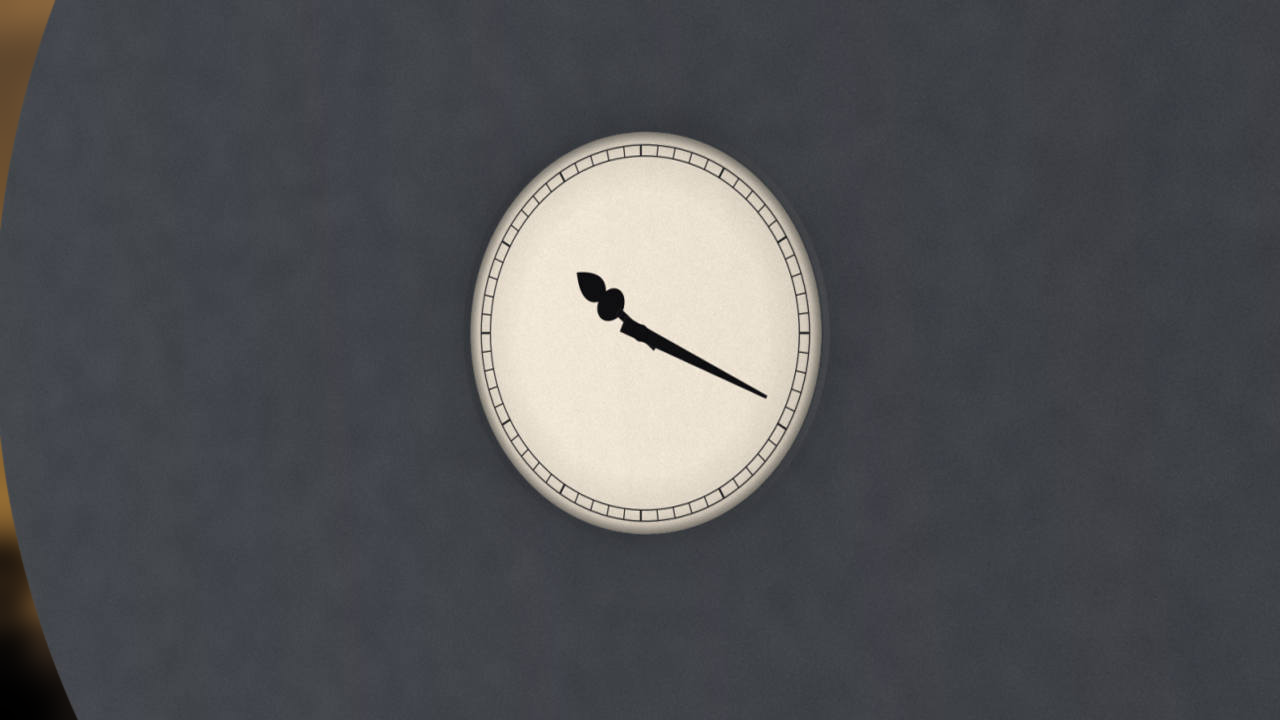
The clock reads 10:19
